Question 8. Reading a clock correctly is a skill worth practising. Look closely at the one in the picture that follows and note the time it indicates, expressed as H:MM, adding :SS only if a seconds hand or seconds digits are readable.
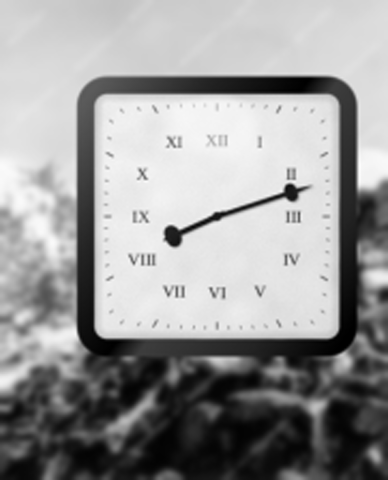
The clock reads 8:12
